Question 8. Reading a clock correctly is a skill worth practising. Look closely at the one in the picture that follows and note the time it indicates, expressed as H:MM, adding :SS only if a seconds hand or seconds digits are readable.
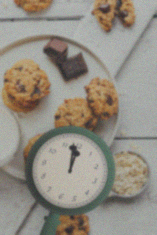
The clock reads 11:58
